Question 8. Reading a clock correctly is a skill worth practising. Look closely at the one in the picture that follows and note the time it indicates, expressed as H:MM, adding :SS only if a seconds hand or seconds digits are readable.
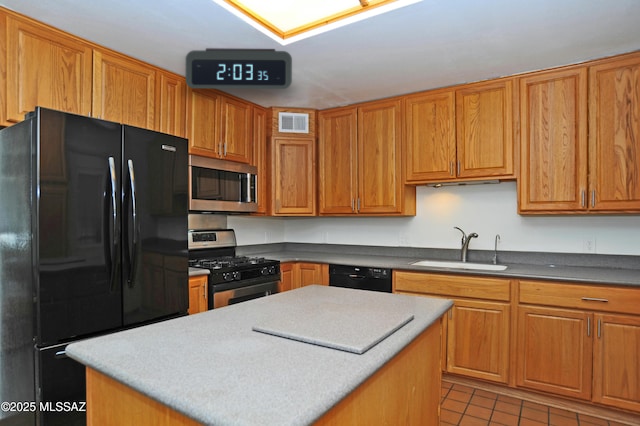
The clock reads 2:03
